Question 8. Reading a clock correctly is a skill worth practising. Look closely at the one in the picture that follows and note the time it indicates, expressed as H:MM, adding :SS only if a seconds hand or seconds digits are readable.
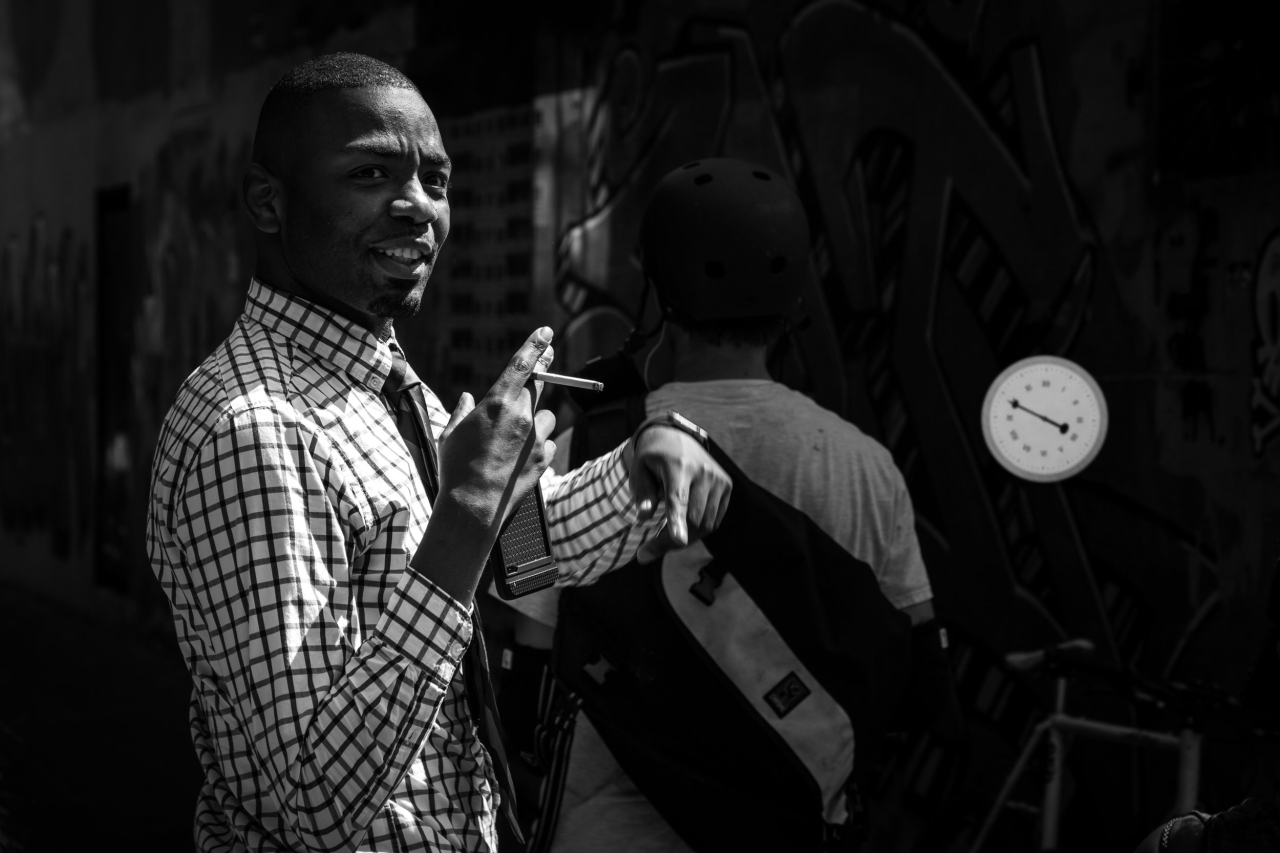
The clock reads 3:49
